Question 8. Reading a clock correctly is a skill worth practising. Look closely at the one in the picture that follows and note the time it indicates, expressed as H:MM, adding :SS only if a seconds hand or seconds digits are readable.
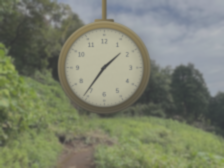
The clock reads 1:36
